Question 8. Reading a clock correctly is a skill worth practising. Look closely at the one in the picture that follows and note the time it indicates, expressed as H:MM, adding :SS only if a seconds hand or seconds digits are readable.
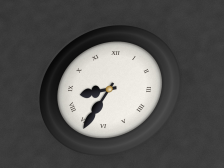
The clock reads 8:34
